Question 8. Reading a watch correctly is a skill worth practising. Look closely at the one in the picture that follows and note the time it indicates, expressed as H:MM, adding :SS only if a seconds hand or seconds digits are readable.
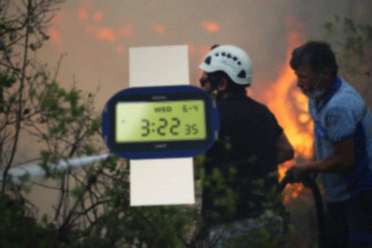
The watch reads 3:22:35
